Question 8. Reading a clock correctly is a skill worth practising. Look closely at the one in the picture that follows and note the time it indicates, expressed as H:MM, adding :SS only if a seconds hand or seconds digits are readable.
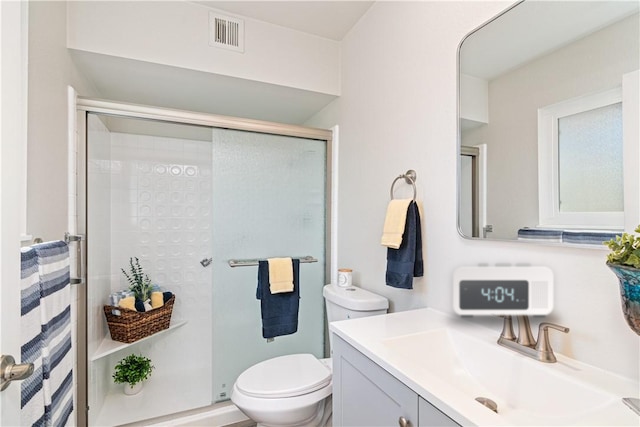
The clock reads 4:04
